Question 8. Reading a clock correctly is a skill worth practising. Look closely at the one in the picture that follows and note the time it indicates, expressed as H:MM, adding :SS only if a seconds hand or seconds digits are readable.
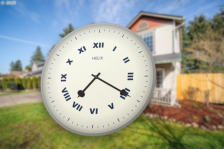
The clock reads 7:20
